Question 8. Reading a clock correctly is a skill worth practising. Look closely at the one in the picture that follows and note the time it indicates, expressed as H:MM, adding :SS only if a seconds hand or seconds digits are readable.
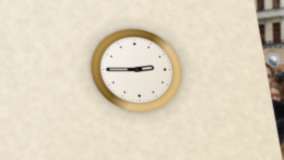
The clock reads 2:45
